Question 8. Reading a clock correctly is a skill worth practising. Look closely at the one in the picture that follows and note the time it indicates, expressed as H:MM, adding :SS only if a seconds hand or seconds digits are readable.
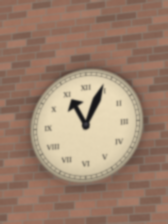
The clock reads 11:04
